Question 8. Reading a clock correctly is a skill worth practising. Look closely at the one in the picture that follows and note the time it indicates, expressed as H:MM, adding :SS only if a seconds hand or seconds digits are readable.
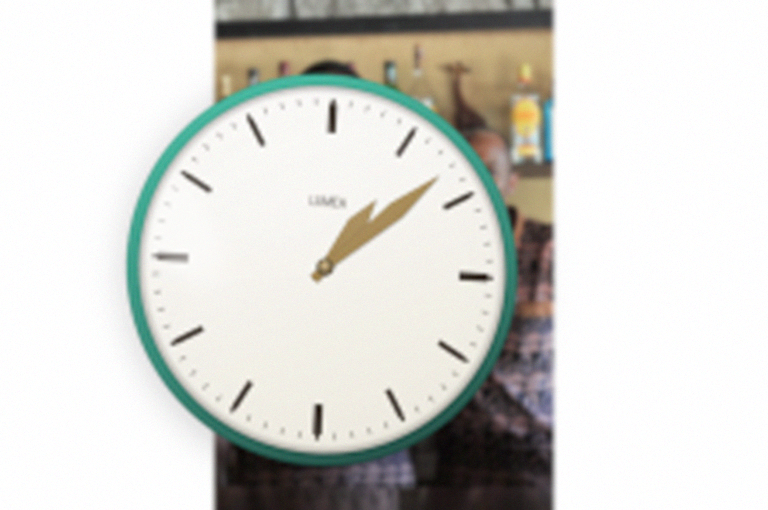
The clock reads 1:08
